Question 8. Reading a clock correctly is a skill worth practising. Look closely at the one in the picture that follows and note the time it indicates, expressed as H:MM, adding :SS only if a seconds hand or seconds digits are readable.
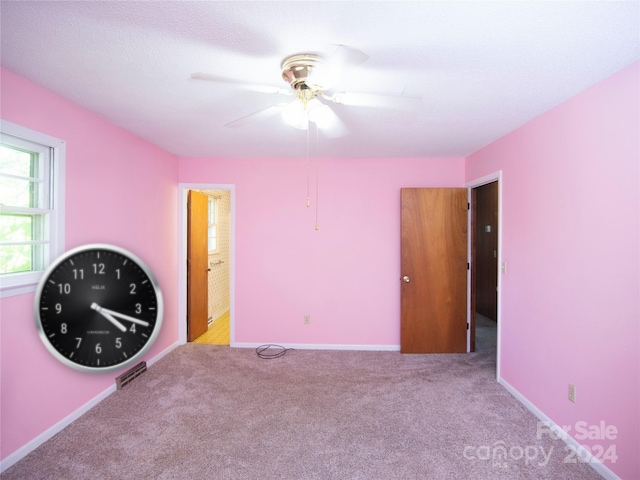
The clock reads 4:18
